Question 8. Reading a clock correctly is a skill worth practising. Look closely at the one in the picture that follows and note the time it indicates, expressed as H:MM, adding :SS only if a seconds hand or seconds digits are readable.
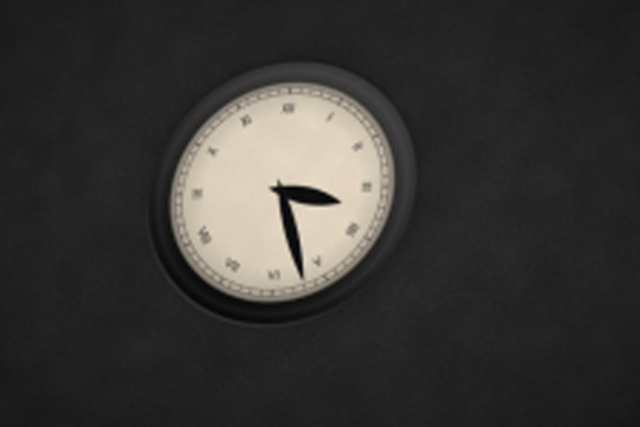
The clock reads 3:27
